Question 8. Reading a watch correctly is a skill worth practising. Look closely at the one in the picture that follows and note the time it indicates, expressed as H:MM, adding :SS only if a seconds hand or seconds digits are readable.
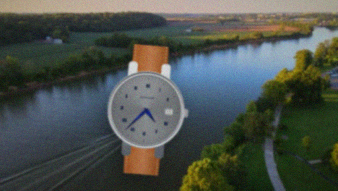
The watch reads 4:37
